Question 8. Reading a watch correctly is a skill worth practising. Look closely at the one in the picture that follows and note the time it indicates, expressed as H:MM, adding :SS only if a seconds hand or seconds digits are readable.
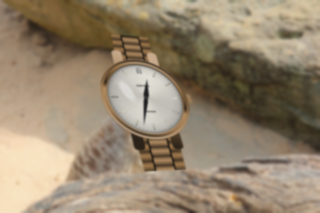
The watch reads 12:33
